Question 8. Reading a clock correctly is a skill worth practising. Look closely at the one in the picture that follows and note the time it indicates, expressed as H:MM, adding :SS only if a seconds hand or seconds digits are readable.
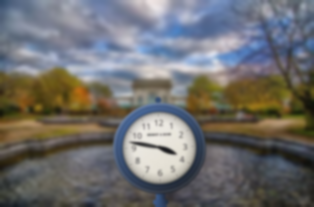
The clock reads 3:47
